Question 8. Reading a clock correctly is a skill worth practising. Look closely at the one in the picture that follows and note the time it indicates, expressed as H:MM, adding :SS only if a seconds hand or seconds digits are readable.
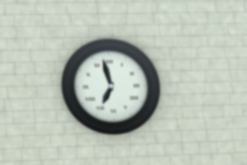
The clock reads 6:58
